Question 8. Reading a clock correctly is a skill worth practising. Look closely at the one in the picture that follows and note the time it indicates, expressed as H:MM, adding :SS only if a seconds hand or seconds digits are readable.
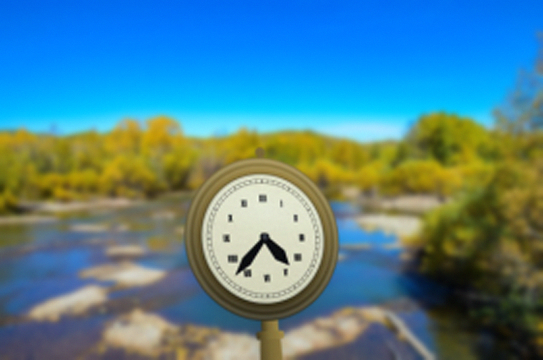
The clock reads 4:37
